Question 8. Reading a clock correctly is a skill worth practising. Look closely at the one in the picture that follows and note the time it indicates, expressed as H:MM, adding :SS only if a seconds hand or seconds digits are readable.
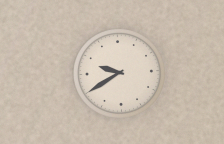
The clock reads 9:40
